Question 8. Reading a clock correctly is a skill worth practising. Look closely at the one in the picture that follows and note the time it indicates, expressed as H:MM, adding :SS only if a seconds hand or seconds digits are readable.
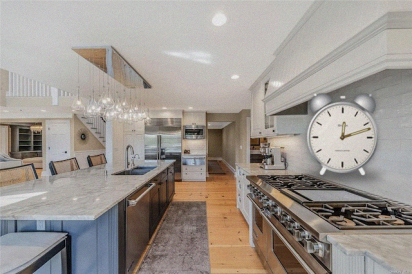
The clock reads 12:12
